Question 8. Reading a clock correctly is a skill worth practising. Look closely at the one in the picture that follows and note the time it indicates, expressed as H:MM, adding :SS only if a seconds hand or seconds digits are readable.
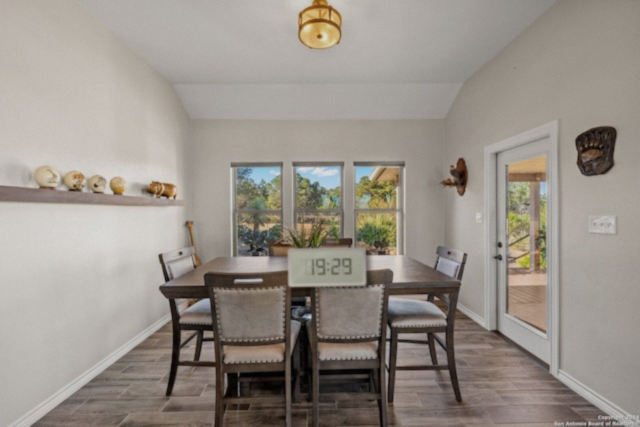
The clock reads 19:29
